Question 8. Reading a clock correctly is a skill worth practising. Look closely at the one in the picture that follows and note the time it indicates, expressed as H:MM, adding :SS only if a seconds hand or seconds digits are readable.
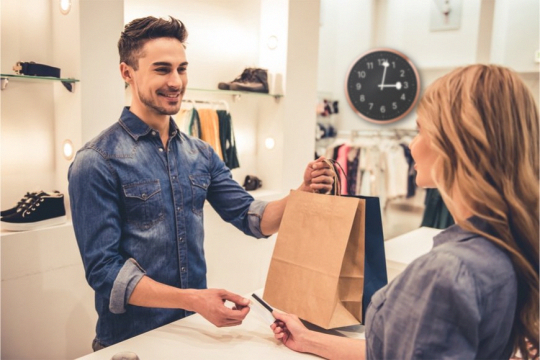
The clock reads 3:02
